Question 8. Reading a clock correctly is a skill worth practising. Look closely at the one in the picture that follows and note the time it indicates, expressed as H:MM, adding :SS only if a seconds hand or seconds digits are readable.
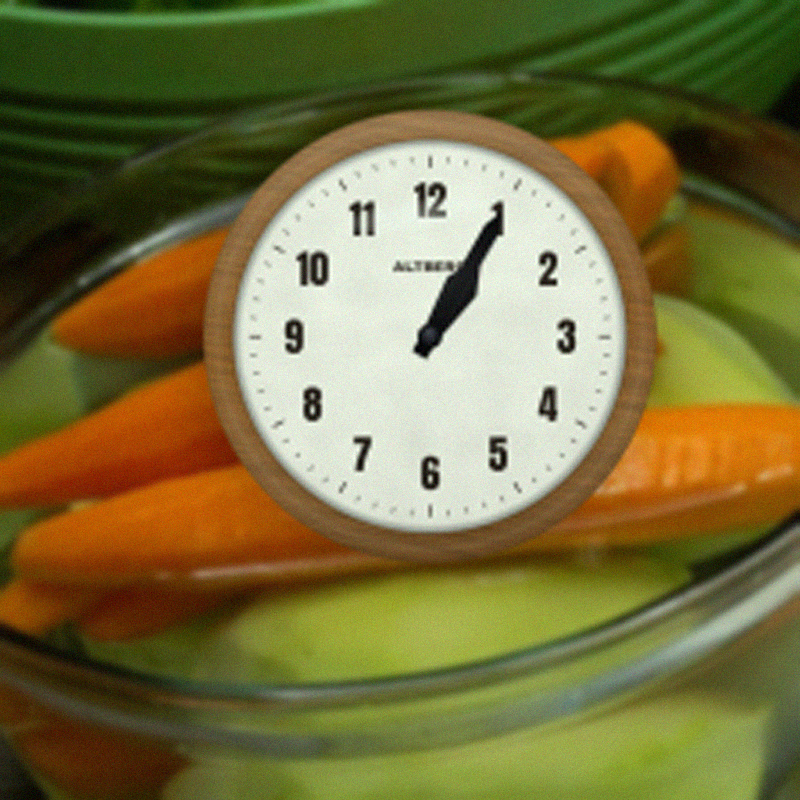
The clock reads 1:05
